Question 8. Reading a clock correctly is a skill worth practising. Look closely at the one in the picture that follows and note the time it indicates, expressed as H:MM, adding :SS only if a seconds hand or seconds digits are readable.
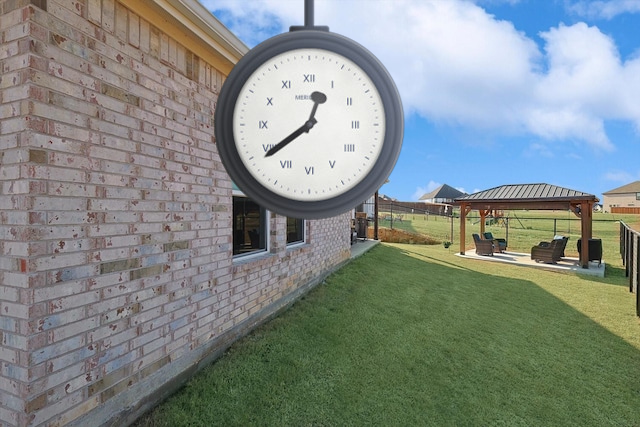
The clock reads 12:39
